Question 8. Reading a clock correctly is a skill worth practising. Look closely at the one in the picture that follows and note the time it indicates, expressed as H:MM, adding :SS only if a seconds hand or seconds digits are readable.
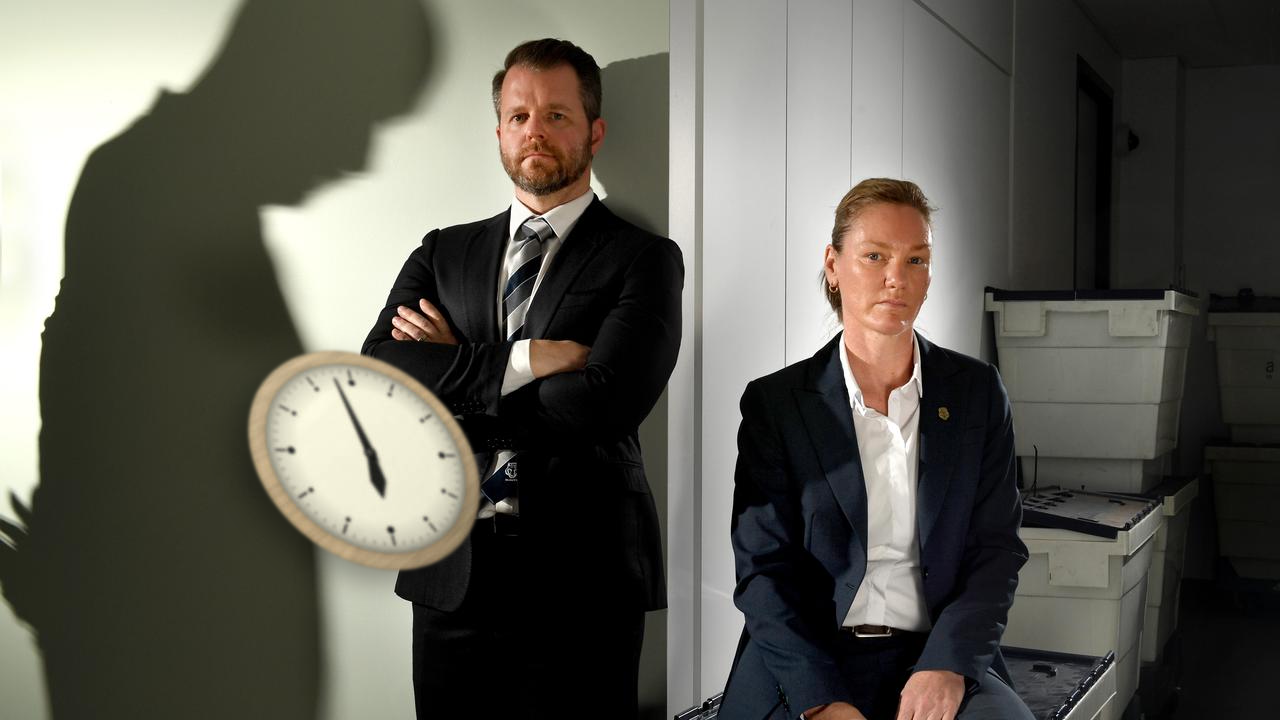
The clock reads 5:58
